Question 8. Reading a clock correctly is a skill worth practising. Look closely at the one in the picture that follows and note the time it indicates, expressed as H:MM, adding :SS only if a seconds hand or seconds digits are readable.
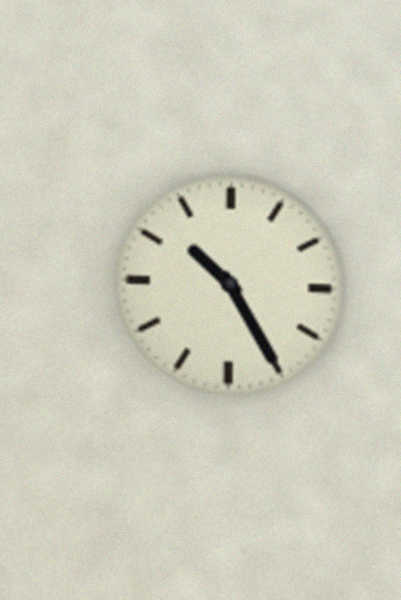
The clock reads 10:25
